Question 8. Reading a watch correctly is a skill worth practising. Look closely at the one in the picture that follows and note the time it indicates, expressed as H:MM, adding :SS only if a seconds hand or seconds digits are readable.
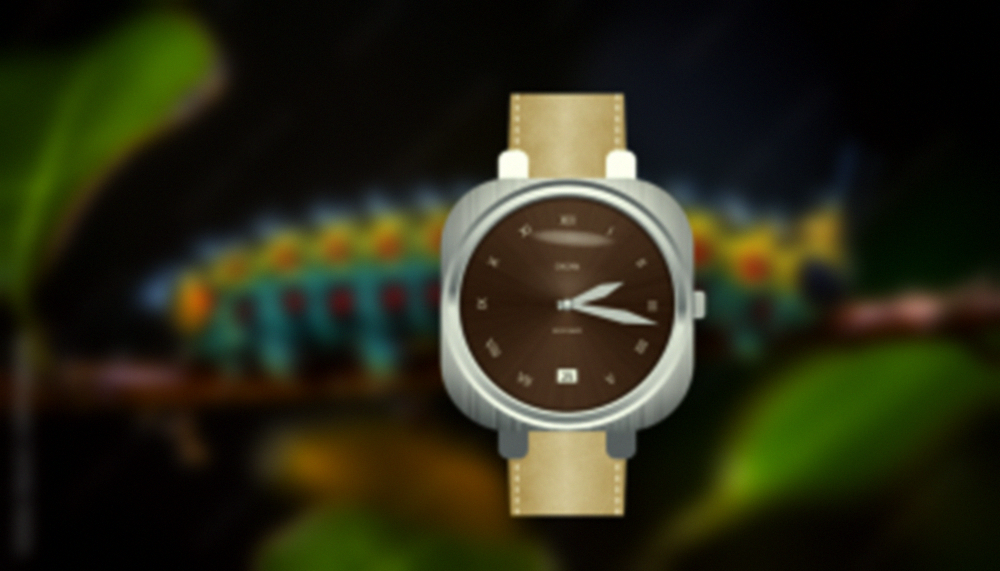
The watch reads 2:17
